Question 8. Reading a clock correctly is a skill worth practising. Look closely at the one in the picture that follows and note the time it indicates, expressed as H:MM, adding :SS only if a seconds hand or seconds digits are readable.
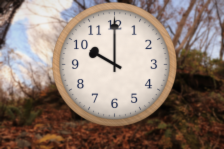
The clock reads 10:00
